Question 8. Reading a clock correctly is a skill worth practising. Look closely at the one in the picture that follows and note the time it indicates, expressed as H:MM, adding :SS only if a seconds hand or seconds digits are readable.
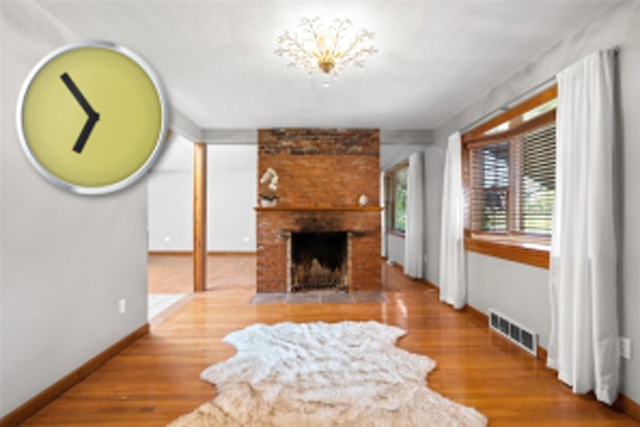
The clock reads 6:54
